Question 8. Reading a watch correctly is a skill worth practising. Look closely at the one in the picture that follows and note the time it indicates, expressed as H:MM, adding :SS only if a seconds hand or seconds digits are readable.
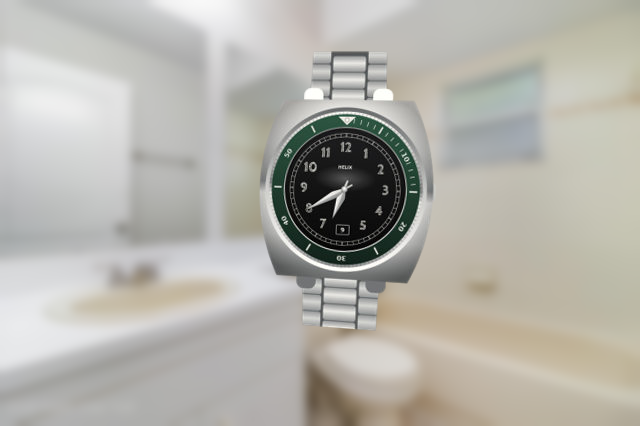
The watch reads 6:40
